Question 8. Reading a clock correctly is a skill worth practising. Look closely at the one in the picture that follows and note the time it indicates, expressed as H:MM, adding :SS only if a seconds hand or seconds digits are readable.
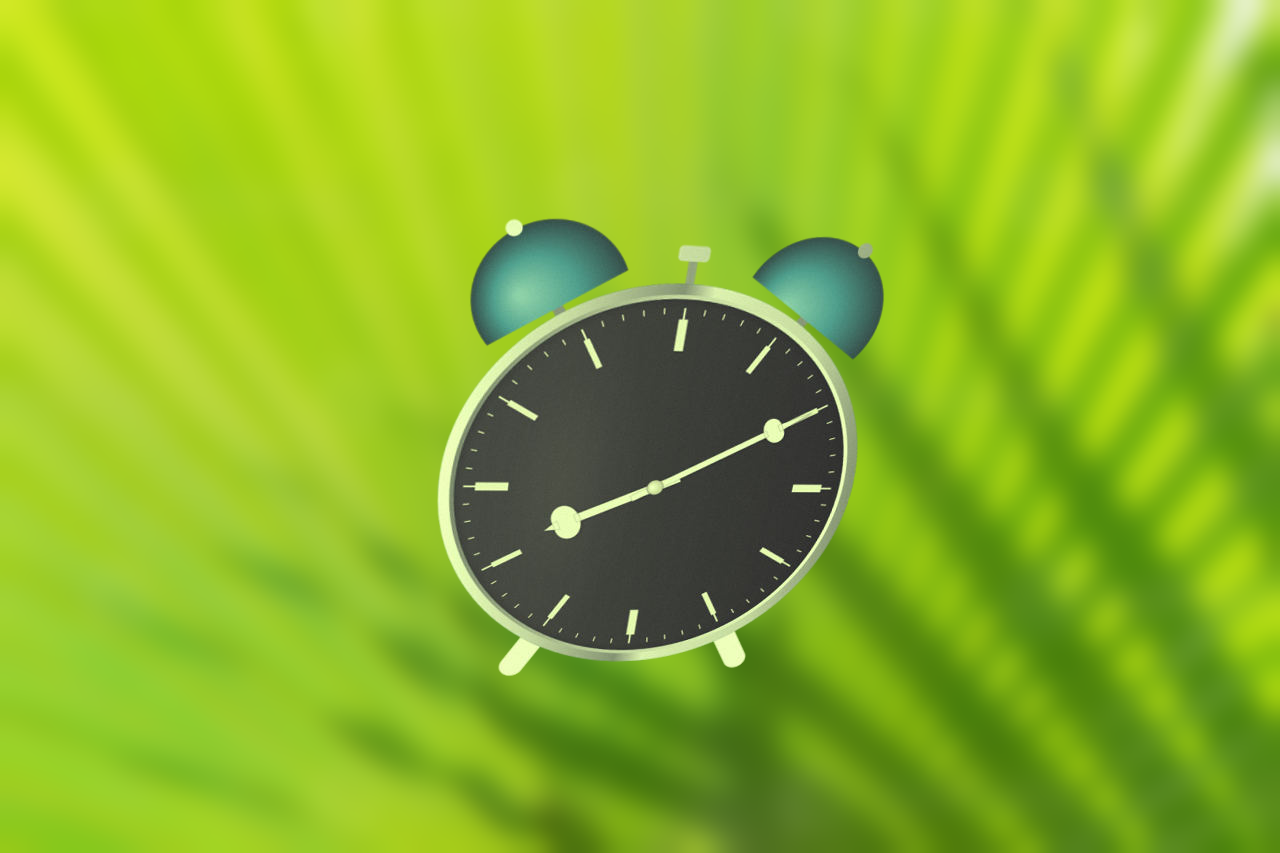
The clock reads 8:10
